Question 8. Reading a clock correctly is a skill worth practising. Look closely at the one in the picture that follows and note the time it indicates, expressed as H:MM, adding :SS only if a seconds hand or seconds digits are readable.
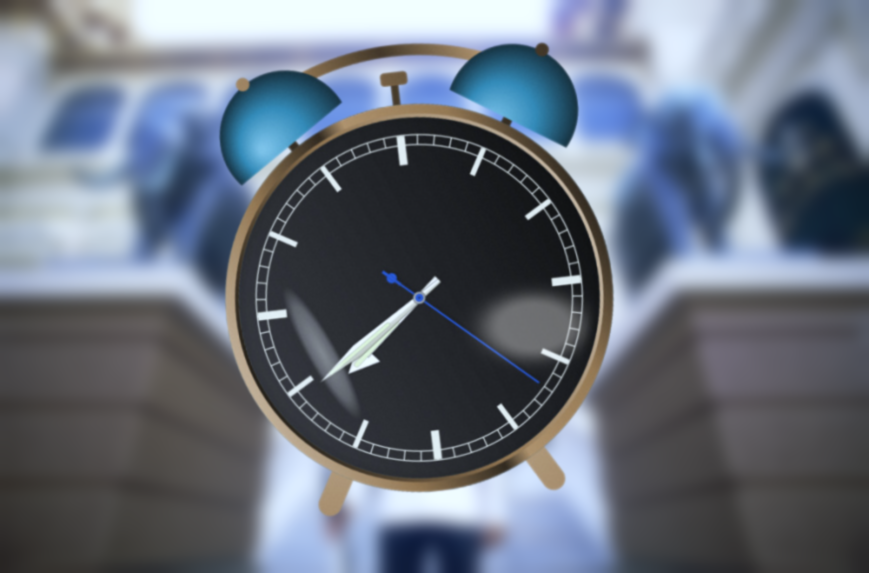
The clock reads 7:39:22
